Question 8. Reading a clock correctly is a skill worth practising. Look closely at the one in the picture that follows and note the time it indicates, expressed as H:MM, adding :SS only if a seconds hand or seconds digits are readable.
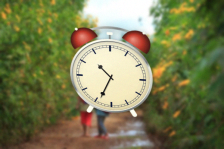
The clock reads 10:34
